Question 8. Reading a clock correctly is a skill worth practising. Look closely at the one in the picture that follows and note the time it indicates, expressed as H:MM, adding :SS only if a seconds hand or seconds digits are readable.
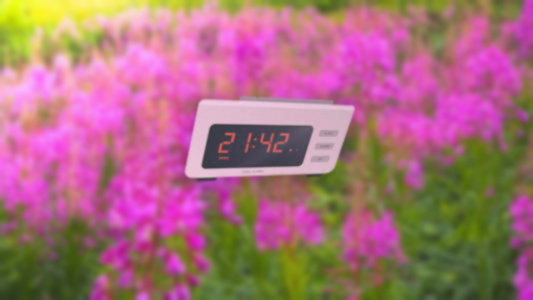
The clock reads 21:42
